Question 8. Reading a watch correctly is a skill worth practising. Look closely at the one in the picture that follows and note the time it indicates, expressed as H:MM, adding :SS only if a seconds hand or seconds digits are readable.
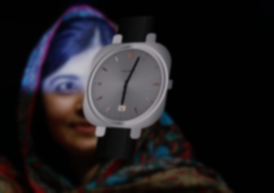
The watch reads 6:03
